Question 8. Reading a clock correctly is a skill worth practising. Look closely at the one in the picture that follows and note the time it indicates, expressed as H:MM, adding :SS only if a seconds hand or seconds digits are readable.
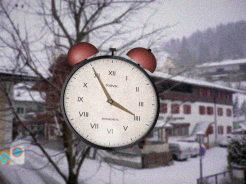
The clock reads 3:55
